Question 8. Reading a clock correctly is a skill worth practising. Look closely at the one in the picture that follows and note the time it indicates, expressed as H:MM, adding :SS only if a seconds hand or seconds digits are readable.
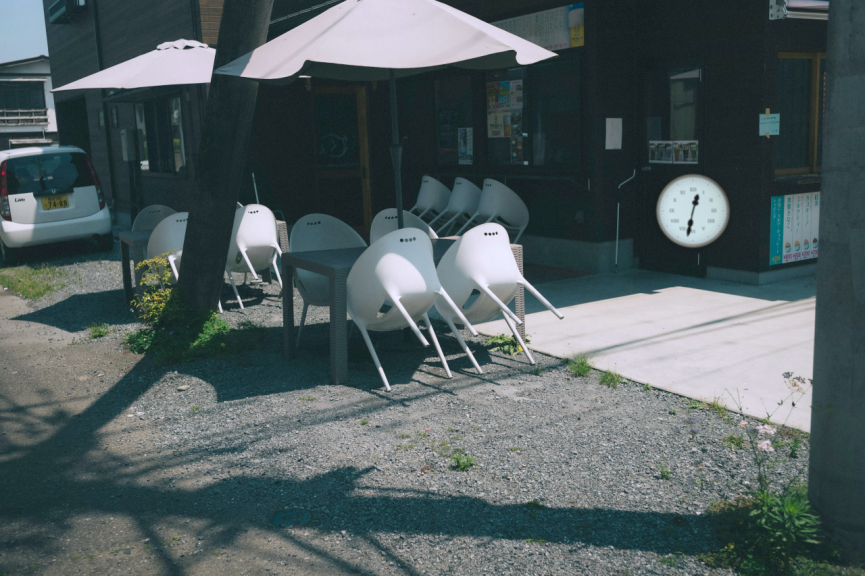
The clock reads 12:32
